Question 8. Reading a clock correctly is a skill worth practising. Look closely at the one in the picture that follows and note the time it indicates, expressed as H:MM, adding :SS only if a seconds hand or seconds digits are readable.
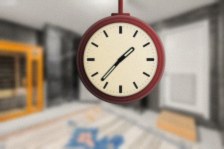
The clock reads 1:37
